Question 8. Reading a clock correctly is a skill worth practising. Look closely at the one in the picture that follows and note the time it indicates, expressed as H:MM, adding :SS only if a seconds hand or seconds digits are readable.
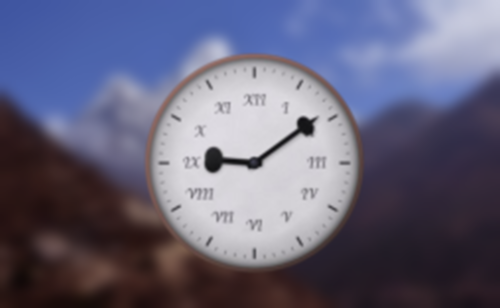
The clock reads 9:09
